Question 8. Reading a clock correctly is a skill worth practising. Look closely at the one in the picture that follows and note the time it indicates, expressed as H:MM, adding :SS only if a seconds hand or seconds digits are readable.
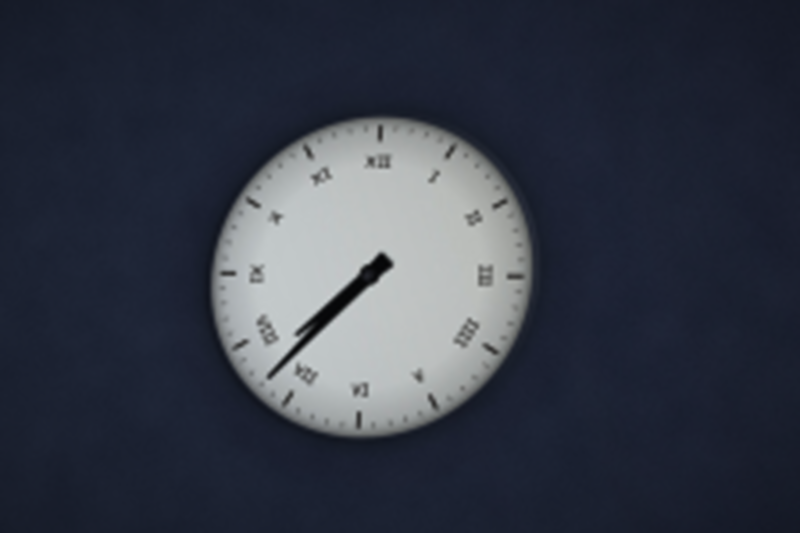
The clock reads 7:37
